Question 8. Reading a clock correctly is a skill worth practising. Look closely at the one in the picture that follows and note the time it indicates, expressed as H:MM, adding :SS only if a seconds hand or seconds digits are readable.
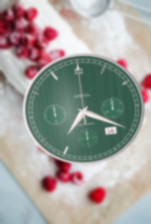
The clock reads 7:20
